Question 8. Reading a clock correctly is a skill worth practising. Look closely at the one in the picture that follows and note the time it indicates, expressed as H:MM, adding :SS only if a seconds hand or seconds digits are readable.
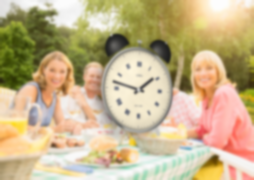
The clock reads 1:47
